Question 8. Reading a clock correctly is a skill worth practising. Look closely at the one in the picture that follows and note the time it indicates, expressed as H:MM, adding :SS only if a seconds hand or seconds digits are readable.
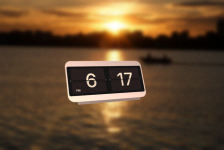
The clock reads 6:17
